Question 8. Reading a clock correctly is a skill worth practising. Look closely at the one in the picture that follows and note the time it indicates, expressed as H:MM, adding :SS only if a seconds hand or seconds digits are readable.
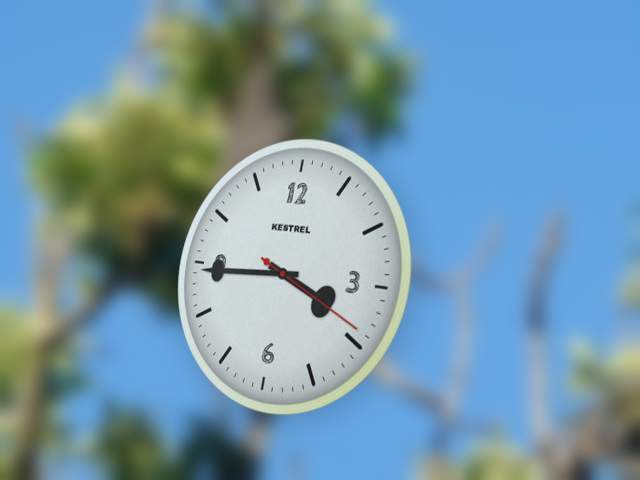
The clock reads 3:44:19
